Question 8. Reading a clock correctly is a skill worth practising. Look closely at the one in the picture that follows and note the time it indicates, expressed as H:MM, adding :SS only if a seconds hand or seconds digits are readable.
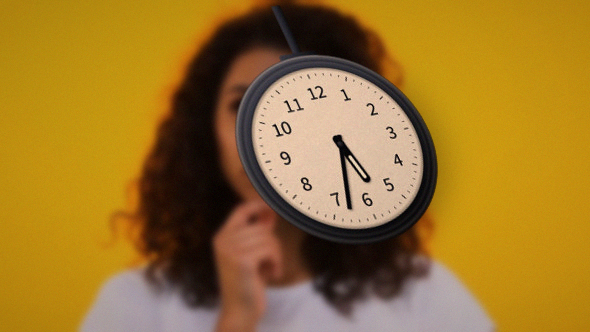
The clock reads 5:33
